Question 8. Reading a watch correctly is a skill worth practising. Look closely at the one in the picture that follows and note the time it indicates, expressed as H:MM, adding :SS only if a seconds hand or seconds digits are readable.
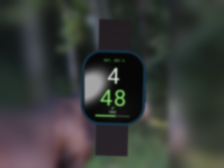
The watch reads 4:48
